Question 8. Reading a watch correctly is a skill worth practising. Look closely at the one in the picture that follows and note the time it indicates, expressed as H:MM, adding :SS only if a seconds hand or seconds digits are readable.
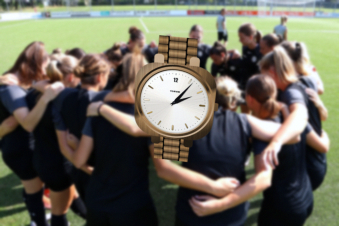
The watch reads 2:06
